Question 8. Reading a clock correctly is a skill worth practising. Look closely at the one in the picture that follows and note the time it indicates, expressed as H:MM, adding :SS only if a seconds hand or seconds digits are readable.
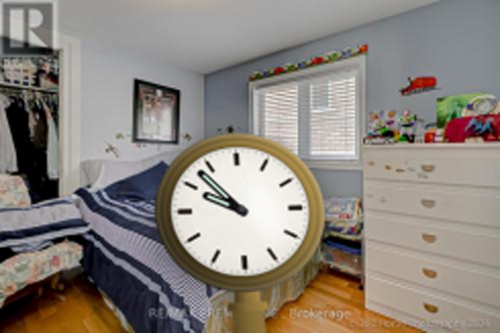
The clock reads 9:53
